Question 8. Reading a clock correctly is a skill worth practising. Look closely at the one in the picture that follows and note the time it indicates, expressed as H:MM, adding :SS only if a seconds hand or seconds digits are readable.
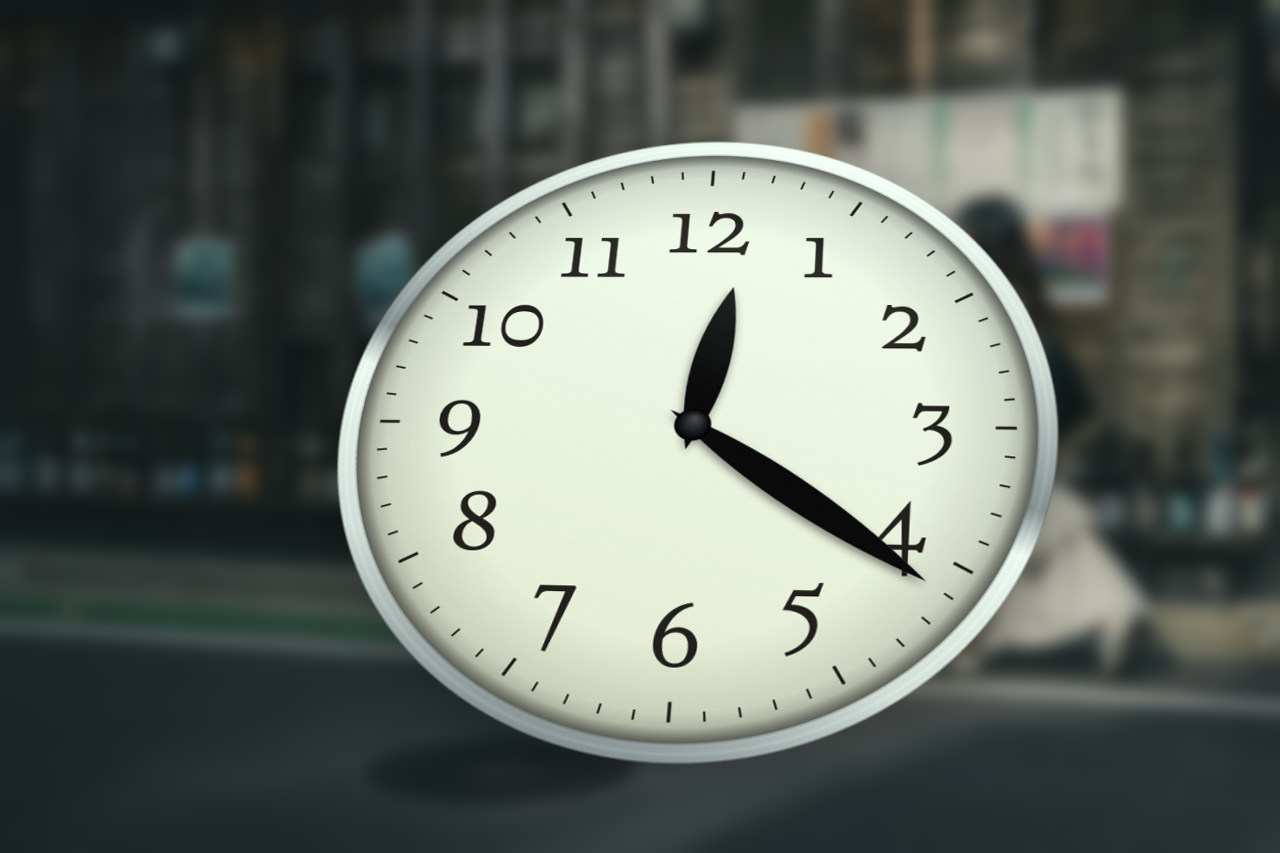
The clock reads 12:21
